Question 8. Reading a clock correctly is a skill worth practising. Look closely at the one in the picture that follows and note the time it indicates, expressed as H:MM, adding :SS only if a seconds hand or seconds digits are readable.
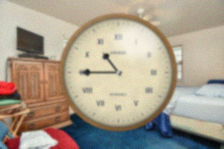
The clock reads 10:45
